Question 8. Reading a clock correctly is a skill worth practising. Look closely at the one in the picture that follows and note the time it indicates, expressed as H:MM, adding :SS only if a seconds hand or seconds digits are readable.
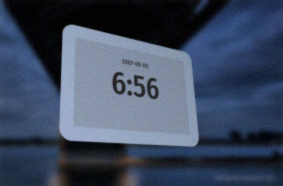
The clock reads 6:56
